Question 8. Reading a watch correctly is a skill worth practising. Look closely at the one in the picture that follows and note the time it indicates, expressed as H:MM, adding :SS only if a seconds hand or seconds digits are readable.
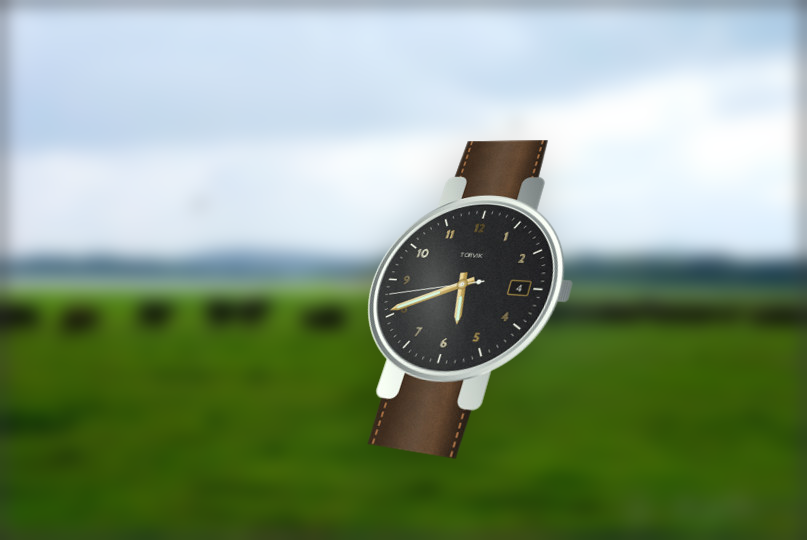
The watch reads 5:40:43
